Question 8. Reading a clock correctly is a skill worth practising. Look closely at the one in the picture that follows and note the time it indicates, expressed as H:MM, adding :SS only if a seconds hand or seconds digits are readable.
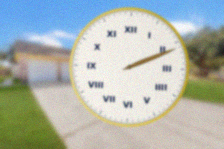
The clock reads 2:11
